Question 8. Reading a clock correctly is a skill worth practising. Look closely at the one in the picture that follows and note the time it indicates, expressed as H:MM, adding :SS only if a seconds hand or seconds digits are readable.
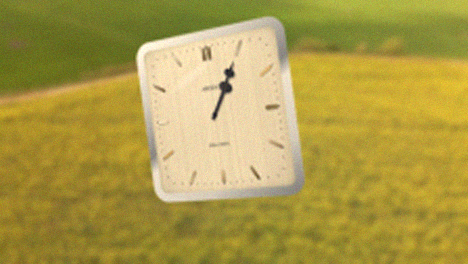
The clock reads 1:05
